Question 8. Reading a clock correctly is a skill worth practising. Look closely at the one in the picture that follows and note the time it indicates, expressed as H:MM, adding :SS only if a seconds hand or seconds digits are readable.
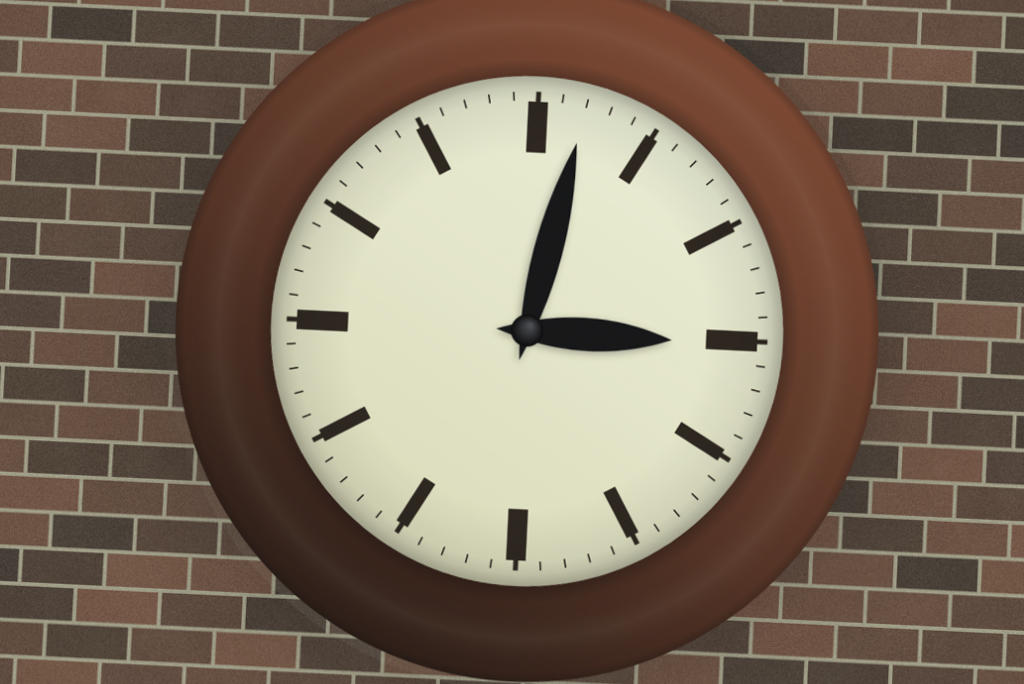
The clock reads 3:02
